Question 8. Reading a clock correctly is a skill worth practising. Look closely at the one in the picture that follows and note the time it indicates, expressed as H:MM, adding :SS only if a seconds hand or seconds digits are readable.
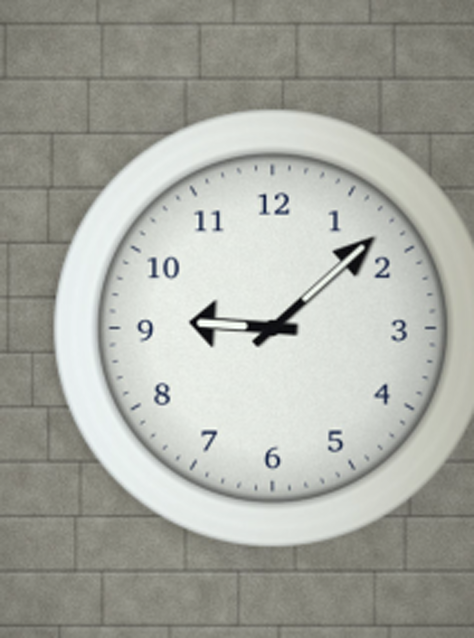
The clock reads 9:08
